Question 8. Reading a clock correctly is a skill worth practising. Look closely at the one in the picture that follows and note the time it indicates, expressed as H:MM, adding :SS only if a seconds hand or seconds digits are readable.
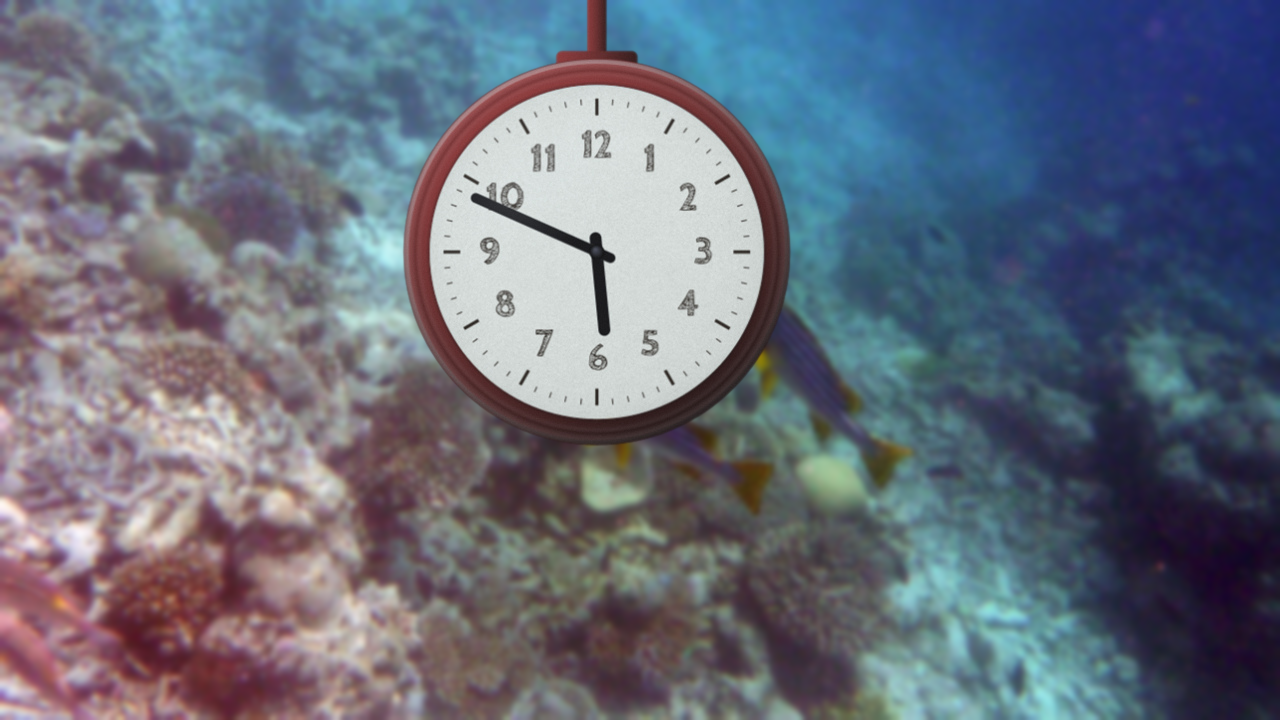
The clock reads 5:49
